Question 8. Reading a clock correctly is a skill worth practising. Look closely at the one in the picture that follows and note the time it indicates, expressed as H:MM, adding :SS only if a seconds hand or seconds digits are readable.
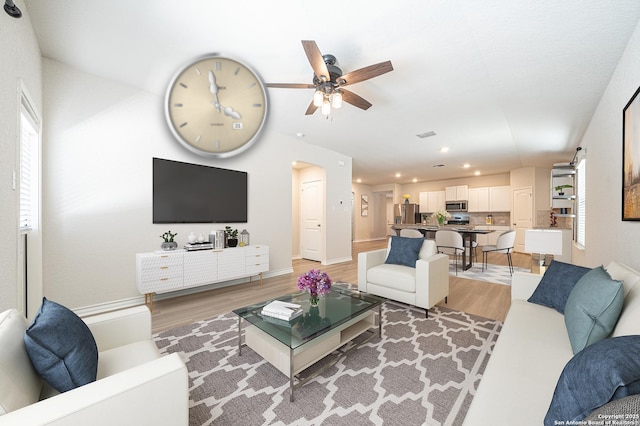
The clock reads 3:58
